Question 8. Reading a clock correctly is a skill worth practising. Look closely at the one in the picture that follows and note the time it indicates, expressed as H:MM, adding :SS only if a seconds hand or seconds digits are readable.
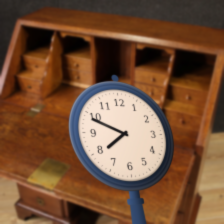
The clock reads 7:49
